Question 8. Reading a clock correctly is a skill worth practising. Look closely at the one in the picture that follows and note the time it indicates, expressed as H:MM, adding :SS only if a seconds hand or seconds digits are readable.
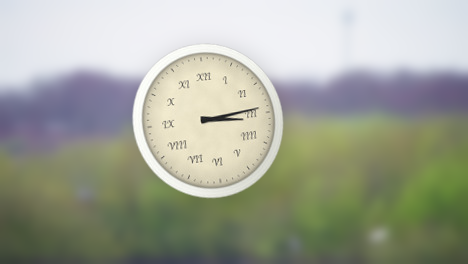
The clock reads 3:14
